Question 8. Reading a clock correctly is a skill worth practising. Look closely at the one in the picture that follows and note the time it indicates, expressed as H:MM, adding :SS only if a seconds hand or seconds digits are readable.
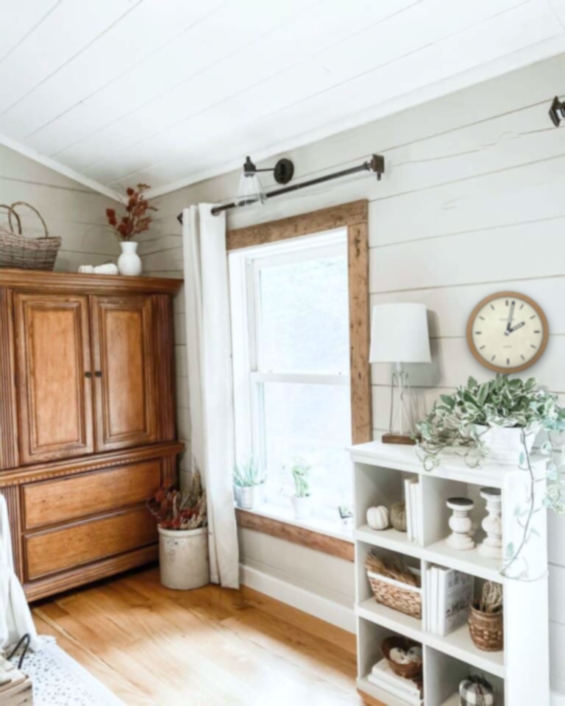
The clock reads 2:02
